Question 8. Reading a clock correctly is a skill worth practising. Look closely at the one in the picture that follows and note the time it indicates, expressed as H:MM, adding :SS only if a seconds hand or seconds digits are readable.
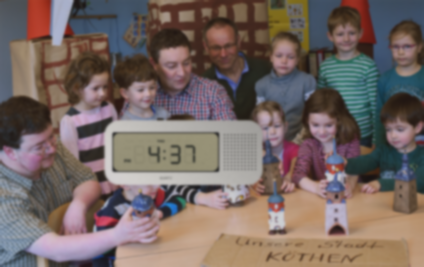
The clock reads 4:37
